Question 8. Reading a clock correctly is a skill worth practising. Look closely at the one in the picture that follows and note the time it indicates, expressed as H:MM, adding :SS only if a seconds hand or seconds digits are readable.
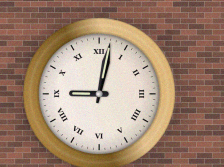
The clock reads 9:02
